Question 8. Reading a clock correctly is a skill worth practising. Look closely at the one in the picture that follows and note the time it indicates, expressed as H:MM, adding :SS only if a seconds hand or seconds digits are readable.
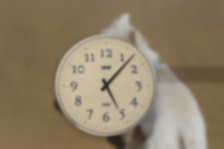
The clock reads 5:07
